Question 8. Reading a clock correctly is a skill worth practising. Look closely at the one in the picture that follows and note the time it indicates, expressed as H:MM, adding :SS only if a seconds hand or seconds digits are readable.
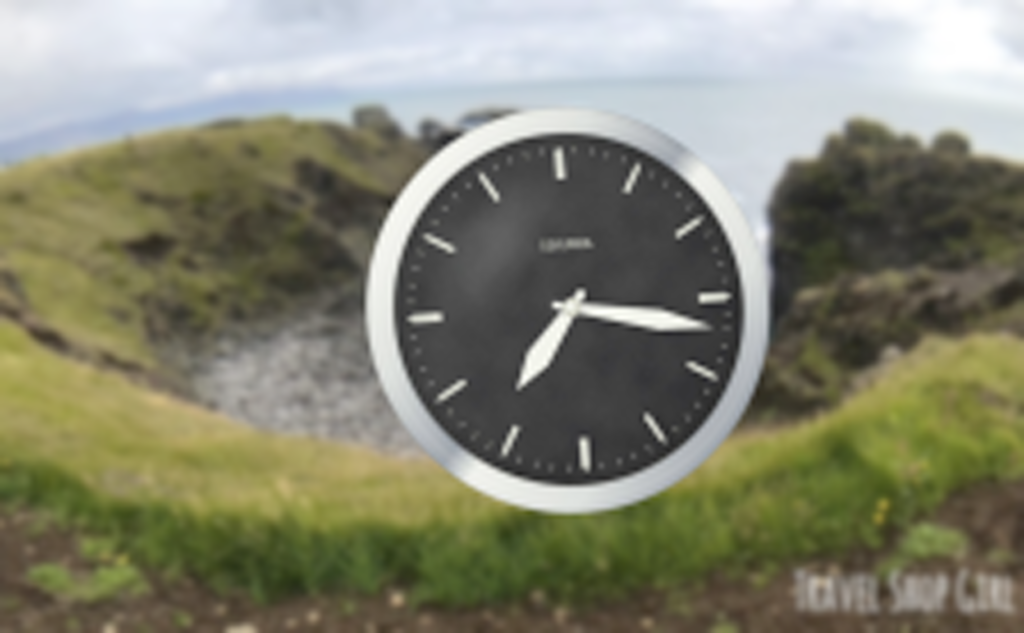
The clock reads 7:17
